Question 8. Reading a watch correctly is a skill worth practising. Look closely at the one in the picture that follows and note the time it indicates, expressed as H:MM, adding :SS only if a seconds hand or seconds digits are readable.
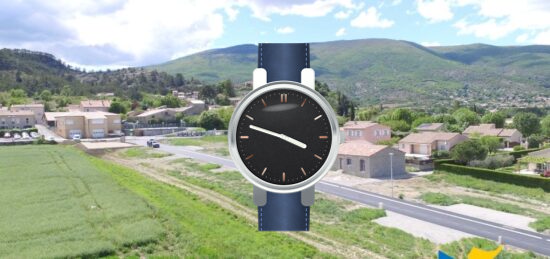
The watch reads 3:48
